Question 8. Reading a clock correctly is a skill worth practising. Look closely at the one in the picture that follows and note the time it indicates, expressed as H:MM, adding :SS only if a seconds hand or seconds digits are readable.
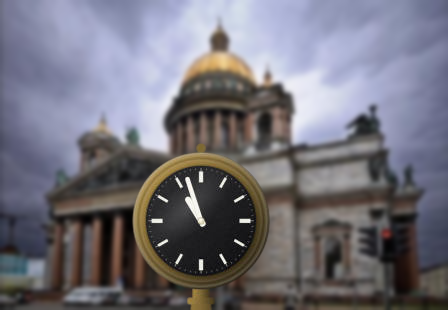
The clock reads 10:57
